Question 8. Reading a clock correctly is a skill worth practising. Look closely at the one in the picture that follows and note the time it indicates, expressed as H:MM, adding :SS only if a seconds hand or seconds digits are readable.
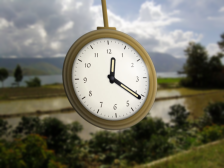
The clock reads 12:21
